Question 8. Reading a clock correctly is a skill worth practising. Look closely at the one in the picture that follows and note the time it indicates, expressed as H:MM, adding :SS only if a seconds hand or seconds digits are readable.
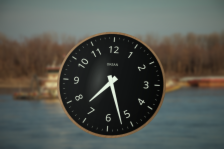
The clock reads 7:27
